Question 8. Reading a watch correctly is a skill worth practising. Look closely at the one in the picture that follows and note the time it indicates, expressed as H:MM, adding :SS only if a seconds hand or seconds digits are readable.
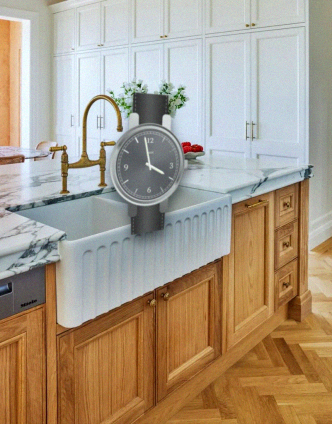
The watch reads 3:58
